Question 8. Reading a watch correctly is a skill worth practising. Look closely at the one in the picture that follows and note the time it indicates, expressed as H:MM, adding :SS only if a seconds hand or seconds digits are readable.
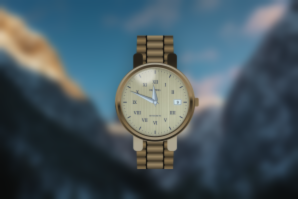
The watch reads 11:49
